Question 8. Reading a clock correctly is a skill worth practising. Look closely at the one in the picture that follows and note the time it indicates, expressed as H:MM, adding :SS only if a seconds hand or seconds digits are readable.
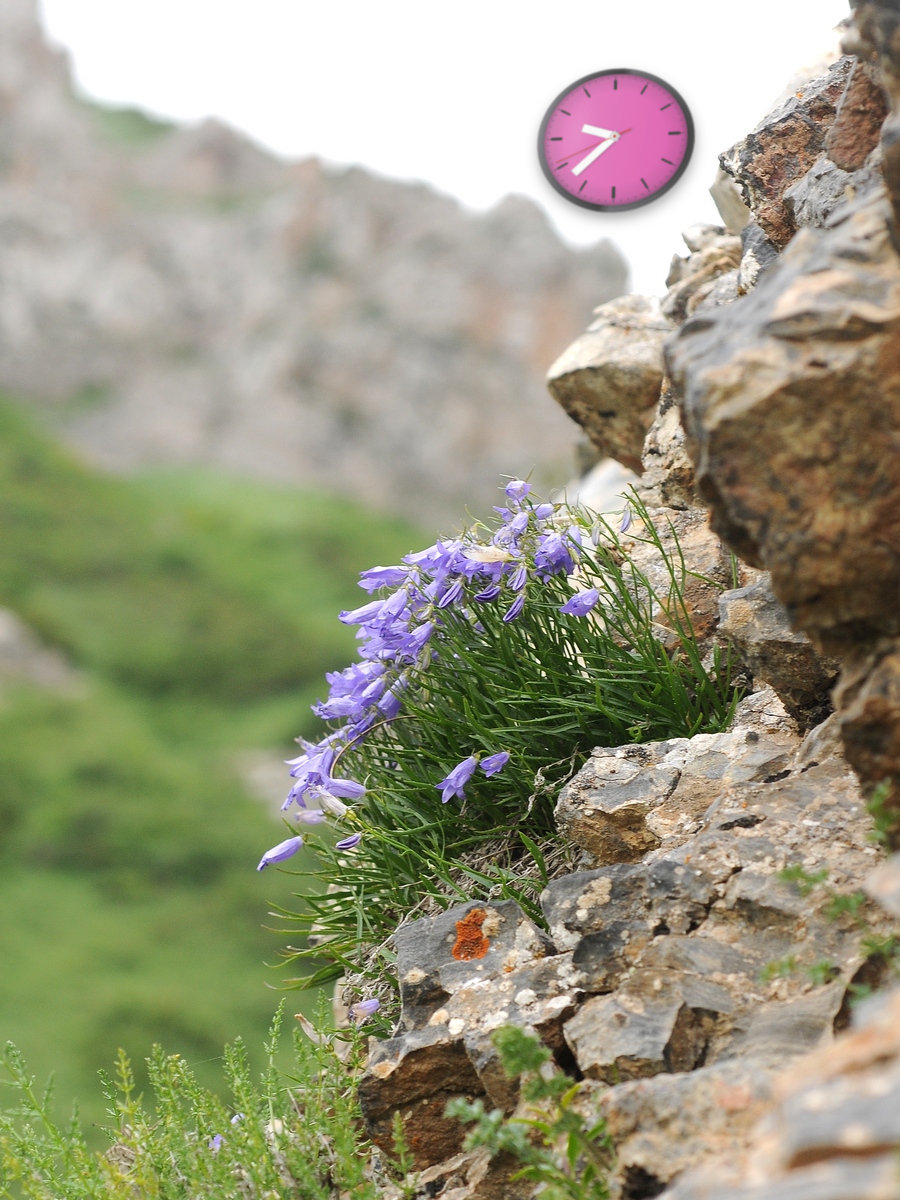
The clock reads 9:37:41
